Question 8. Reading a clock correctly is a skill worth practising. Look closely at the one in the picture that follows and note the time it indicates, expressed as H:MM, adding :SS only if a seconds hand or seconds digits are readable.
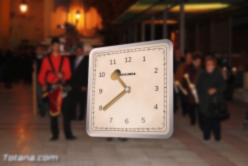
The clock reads 10:39
